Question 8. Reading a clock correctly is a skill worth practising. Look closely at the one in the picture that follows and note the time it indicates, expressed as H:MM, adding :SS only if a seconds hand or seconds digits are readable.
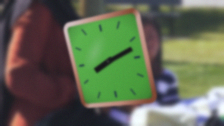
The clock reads 8:12
